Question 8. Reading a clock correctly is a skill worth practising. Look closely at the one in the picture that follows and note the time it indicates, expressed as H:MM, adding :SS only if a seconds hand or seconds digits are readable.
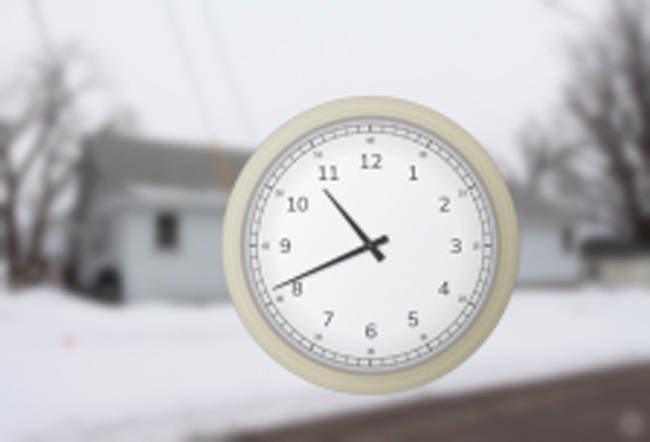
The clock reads 10:41
